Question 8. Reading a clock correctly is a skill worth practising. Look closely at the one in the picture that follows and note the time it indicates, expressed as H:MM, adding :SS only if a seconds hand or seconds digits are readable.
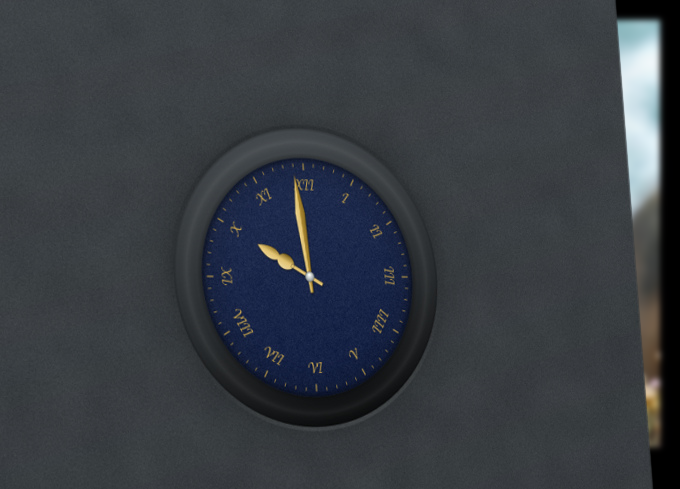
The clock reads 9:59
